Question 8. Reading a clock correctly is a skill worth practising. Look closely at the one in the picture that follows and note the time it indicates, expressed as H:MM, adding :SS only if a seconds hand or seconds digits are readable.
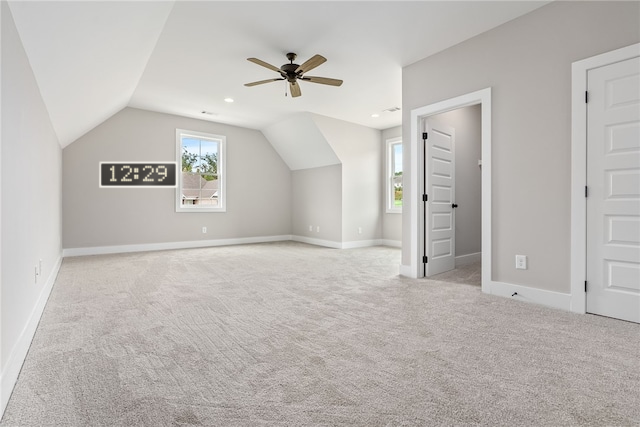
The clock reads 12:29
